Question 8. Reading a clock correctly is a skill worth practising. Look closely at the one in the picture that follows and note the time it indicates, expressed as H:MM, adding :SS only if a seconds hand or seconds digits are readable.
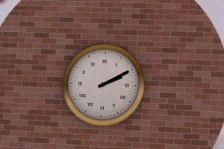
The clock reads 2:10
